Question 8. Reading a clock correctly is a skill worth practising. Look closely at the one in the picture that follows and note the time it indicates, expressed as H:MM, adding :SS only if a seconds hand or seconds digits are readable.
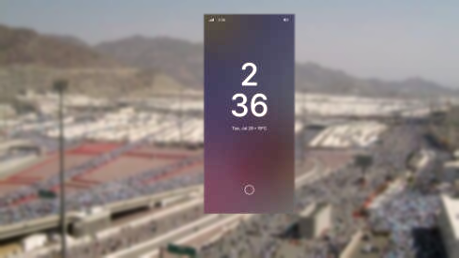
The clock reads 2:36
